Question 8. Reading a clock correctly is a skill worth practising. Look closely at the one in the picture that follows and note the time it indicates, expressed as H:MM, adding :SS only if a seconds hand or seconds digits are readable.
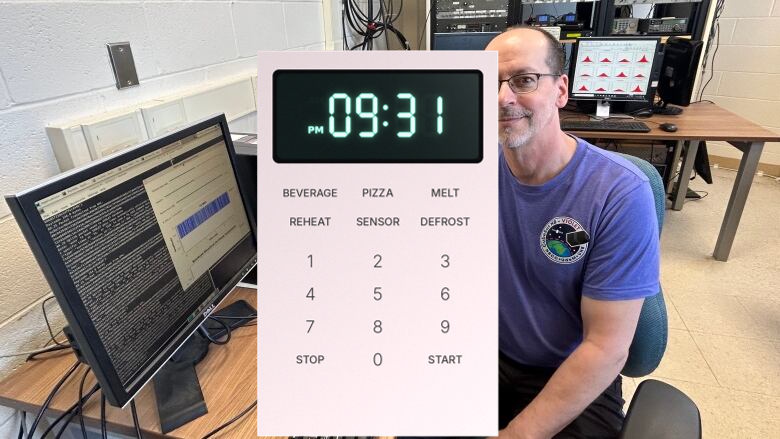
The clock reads 9:31
